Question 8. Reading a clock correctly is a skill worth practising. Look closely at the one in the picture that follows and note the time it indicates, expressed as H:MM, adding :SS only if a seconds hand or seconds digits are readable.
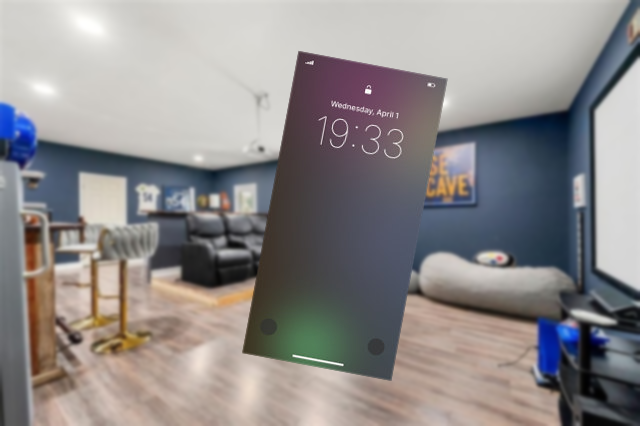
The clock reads 19:33
